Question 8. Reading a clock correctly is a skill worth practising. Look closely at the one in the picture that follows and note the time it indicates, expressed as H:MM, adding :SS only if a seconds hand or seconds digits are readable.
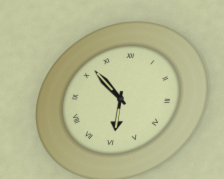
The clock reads 5:52
